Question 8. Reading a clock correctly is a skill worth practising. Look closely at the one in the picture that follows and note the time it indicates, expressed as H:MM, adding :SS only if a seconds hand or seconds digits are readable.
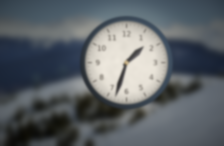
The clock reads 1:33
